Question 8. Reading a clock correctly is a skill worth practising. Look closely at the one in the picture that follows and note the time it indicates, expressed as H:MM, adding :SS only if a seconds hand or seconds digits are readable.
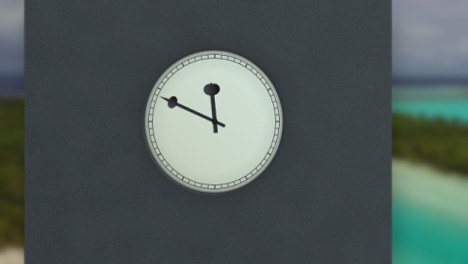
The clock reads 11:49
